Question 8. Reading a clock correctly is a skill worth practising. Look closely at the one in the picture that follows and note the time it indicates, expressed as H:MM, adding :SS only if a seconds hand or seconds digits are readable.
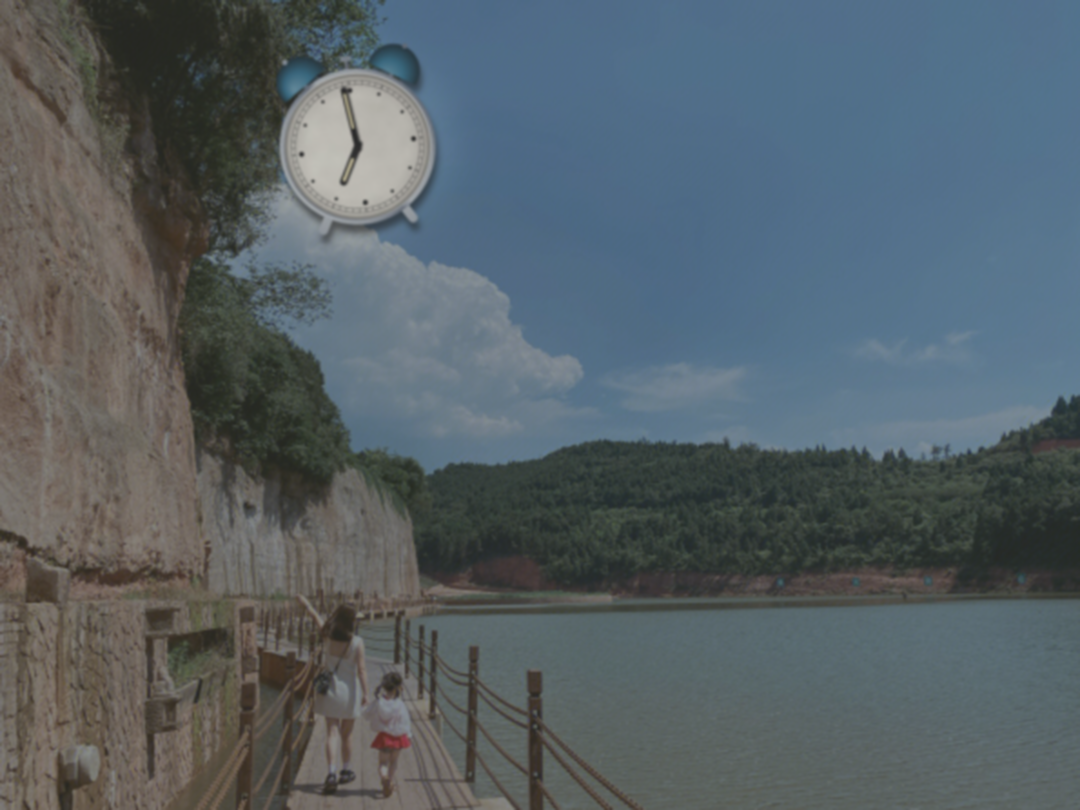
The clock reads 6:59
